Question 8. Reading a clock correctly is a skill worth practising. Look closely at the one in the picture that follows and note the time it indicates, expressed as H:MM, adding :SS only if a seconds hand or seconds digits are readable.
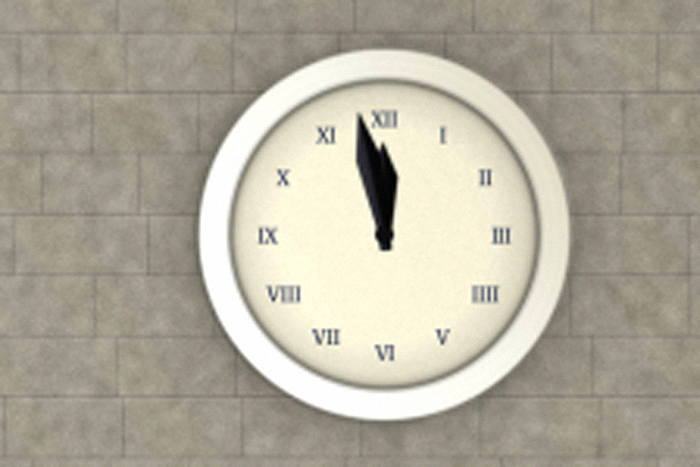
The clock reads 11:58
